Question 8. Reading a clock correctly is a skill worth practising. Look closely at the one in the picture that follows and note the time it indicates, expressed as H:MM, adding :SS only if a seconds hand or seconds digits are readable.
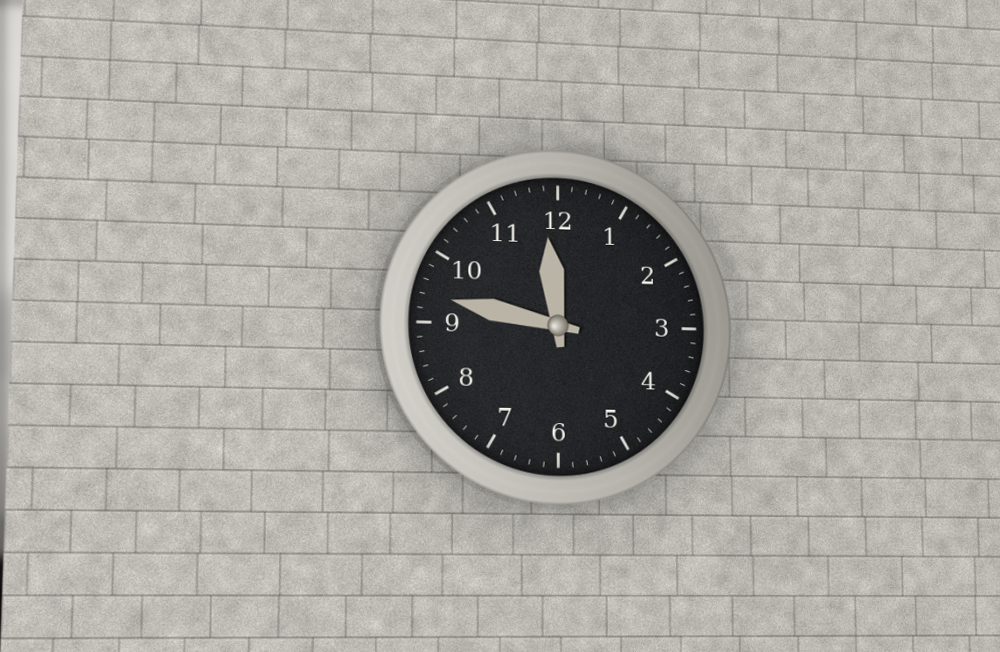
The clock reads 11:47
